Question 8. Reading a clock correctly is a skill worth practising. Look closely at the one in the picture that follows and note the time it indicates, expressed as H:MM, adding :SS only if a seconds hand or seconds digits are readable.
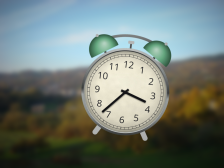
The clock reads 3:37
